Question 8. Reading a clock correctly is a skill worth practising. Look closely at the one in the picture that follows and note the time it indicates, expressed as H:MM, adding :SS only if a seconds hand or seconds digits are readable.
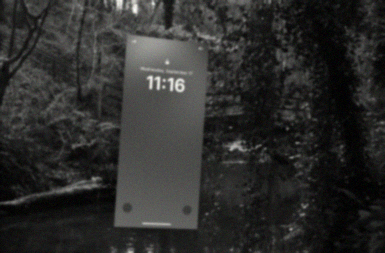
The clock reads 11:16
